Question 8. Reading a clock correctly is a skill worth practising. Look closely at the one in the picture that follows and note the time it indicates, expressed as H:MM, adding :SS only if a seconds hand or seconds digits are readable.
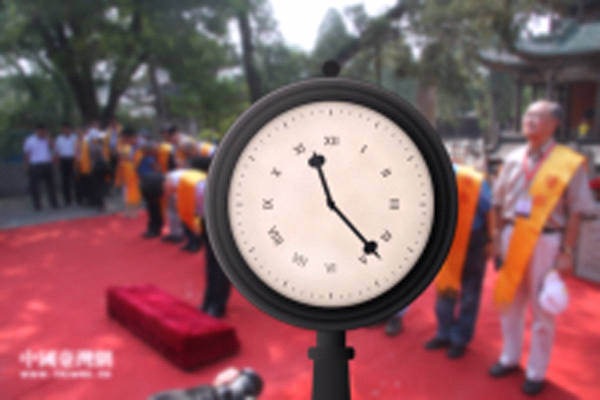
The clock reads 11:23
